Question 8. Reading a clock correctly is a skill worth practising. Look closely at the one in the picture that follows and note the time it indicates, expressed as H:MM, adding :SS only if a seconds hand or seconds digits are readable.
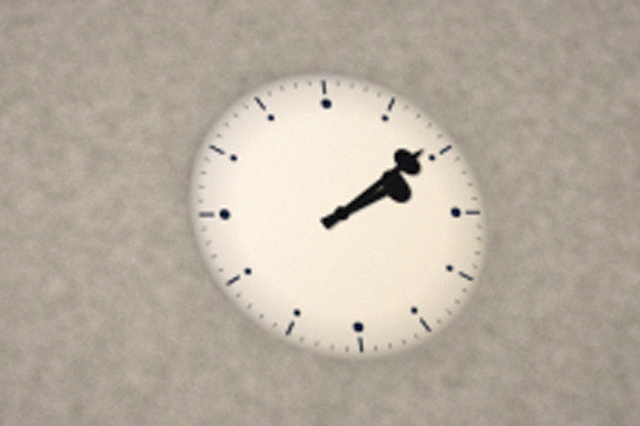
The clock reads 2:09
